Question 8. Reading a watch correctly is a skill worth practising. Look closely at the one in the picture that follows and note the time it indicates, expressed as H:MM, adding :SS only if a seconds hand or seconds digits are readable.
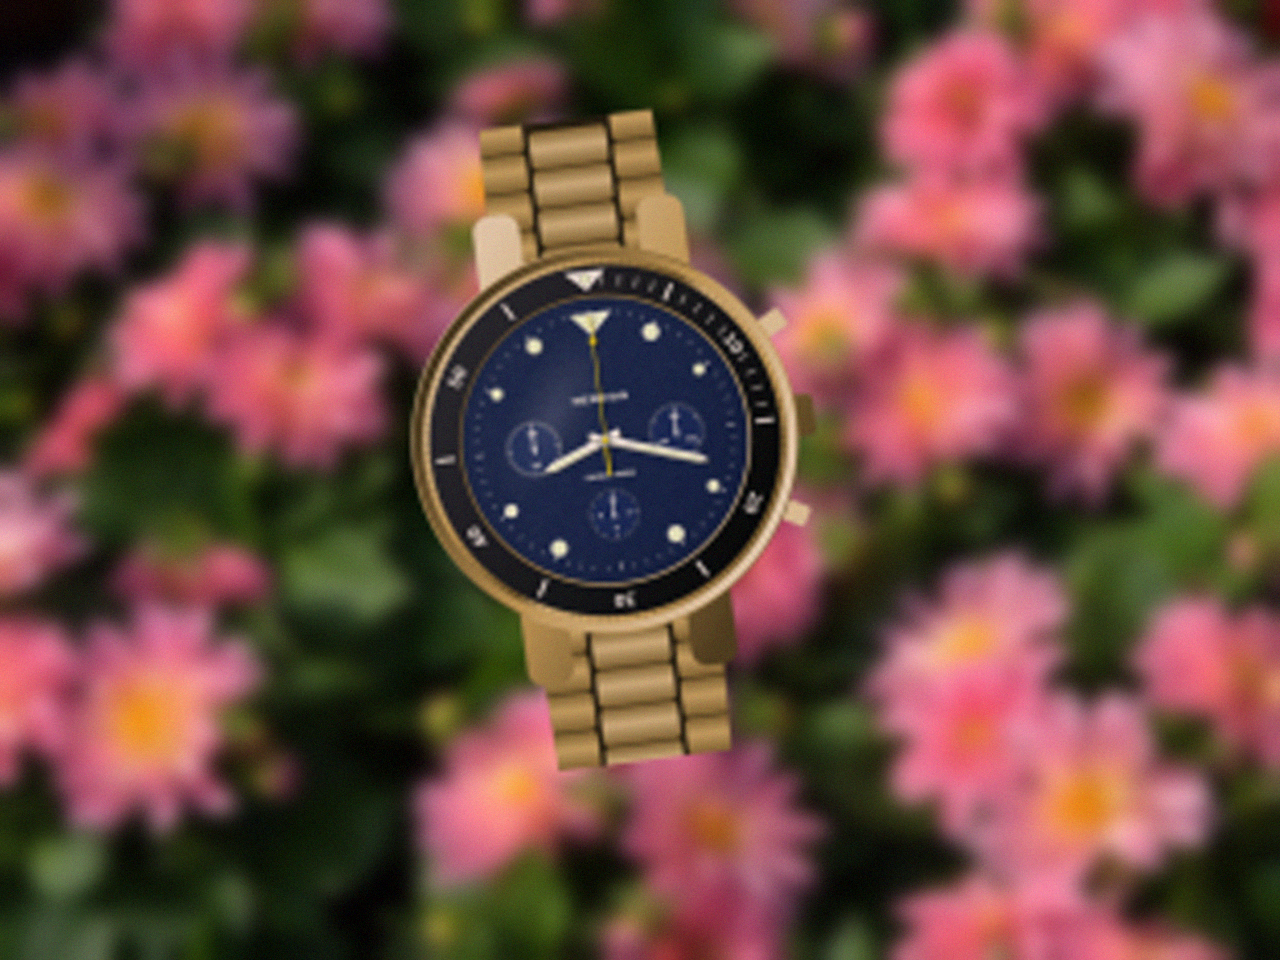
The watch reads 8:18
